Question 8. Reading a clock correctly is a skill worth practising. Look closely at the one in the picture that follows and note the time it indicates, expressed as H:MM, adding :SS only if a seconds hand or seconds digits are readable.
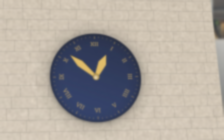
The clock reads 12:52
